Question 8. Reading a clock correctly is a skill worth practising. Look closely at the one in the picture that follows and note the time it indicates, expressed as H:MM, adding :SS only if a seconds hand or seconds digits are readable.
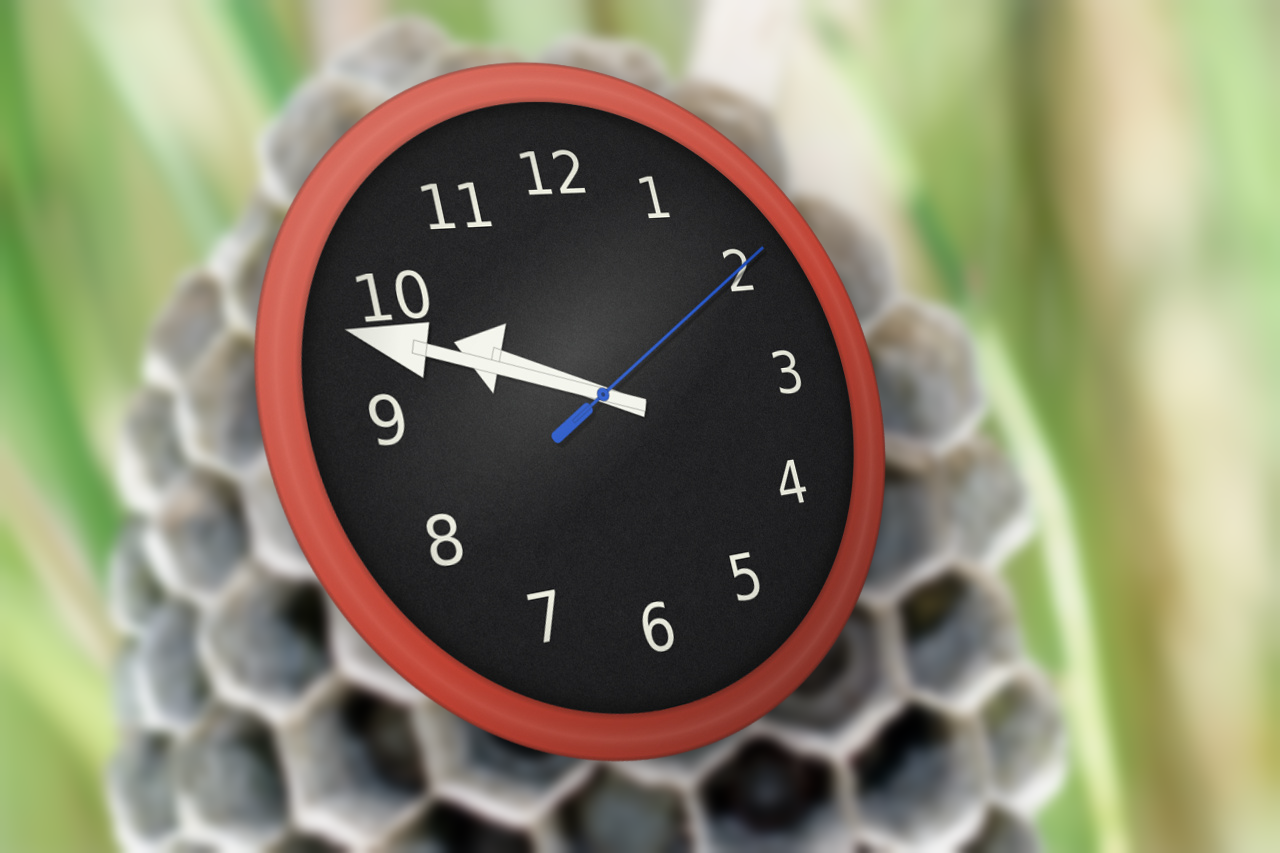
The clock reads 9:48:10
